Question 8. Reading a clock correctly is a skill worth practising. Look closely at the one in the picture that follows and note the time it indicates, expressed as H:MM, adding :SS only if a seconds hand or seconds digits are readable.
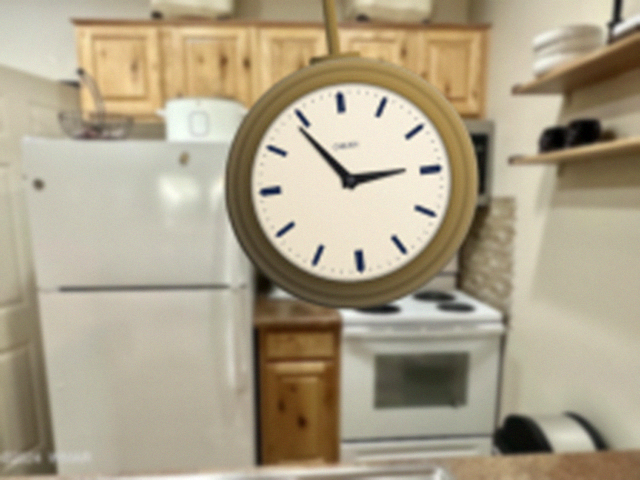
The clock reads 2:54
